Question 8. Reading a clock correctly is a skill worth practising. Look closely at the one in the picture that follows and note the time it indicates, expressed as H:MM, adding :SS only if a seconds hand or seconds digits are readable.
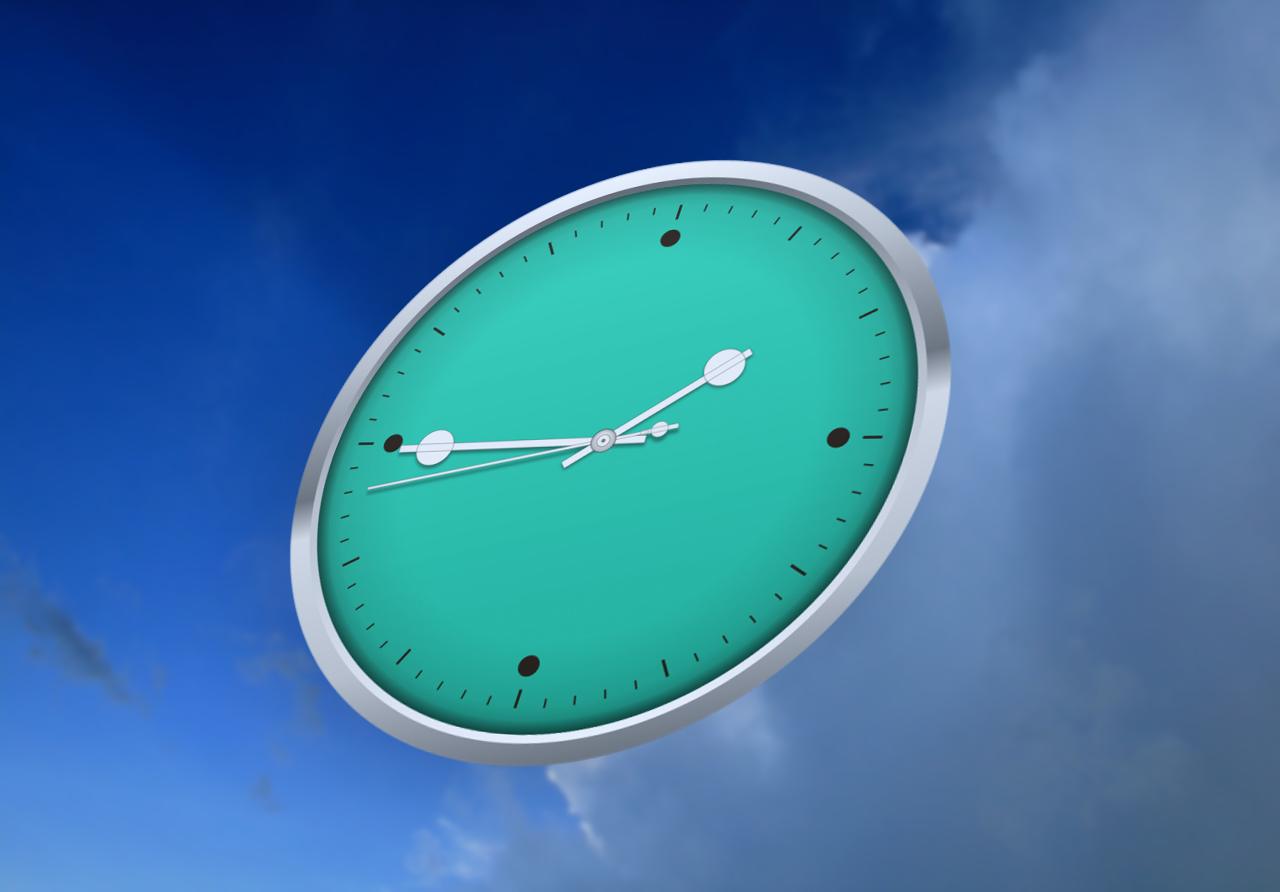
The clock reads 1:44:43
